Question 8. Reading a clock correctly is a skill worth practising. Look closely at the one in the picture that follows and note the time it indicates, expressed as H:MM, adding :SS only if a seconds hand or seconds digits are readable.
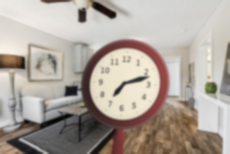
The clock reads 7:12
